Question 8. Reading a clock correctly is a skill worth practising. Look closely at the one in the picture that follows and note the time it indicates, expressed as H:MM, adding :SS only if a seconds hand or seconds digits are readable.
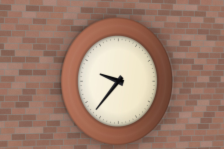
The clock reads 9:37
